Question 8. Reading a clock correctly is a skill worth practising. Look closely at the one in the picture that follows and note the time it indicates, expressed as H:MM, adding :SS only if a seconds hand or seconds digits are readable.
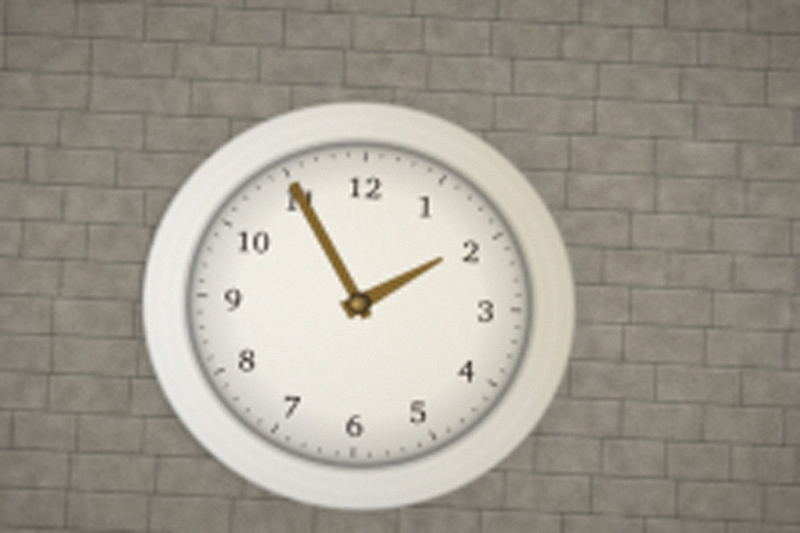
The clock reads 1:55
